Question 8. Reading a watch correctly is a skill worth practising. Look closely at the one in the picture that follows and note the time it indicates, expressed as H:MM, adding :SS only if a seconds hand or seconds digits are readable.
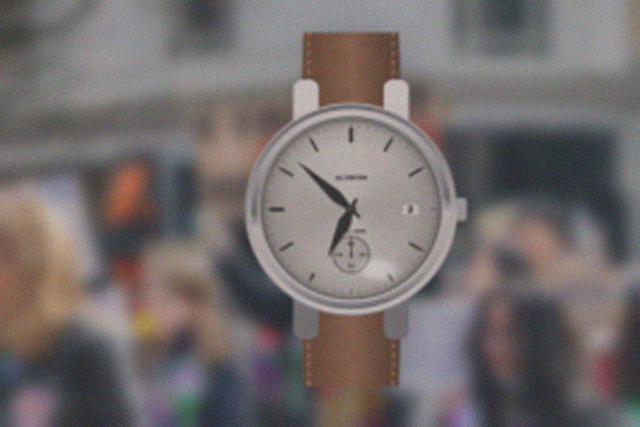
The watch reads 6:52
